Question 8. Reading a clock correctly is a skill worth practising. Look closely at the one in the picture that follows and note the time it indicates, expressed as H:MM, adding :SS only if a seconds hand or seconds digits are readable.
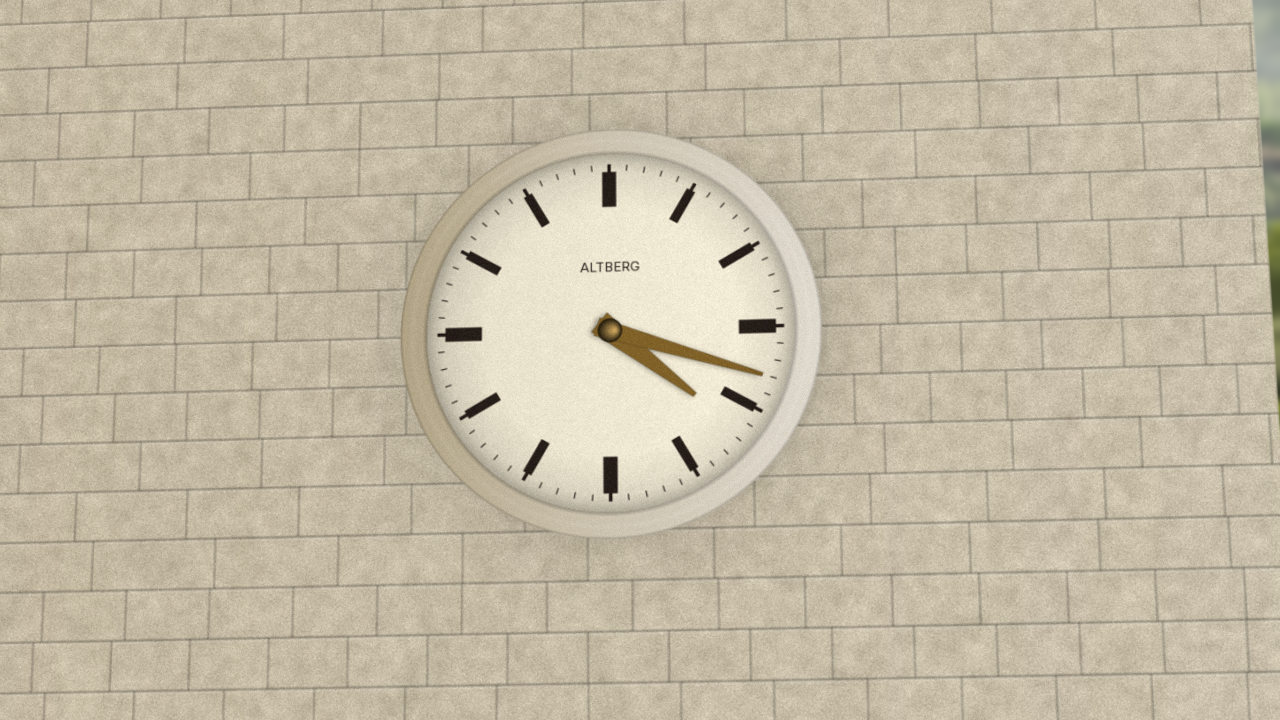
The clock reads 4:18
